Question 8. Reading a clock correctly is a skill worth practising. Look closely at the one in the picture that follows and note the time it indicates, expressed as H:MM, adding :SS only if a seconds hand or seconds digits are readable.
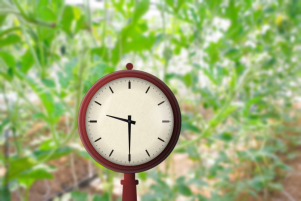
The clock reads 9:30
